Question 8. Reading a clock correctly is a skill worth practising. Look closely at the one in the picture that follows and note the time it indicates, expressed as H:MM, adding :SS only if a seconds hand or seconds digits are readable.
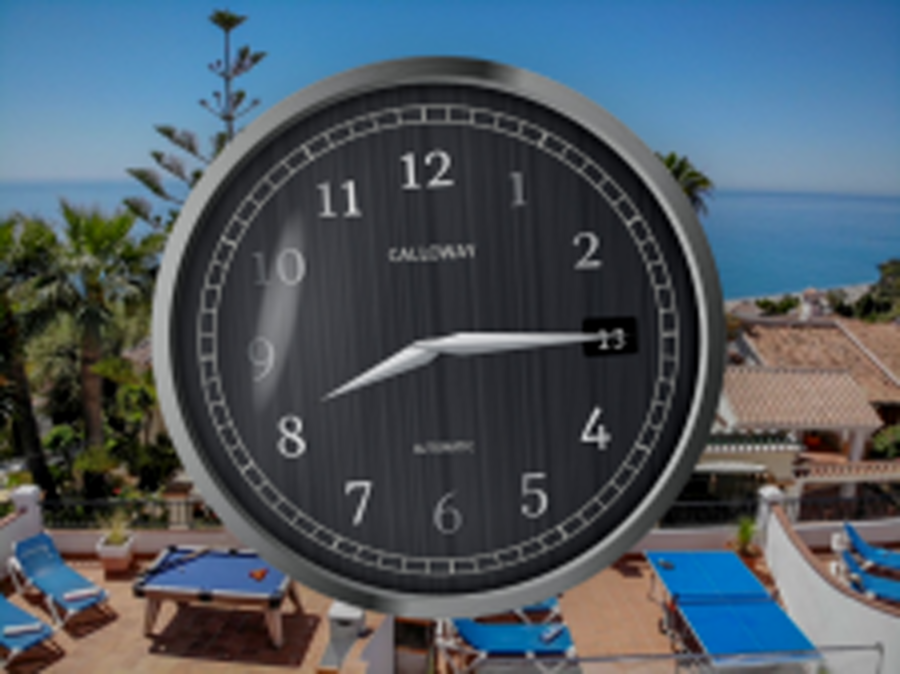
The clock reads 8:15
